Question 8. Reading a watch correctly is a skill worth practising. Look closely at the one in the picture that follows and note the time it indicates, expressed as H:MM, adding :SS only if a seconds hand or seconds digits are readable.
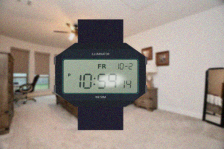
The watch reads 10:59:14
